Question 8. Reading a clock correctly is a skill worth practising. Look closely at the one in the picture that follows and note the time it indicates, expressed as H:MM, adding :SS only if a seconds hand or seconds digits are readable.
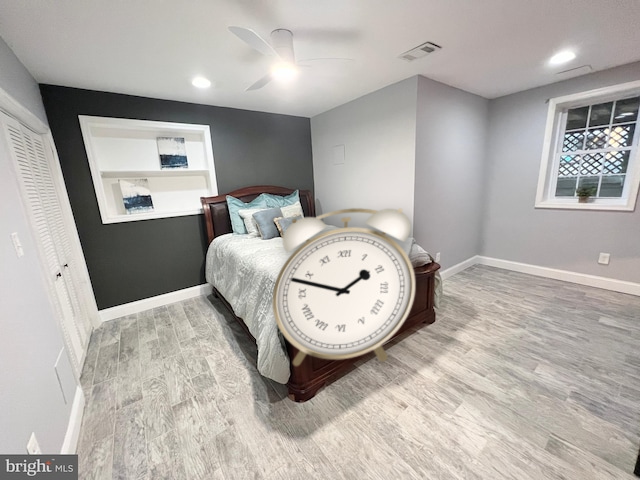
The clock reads 1:48
